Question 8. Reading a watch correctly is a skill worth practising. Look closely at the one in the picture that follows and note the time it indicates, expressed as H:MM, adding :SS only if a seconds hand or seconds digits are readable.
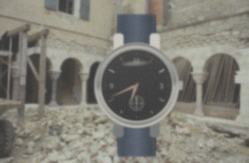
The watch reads 6:41
